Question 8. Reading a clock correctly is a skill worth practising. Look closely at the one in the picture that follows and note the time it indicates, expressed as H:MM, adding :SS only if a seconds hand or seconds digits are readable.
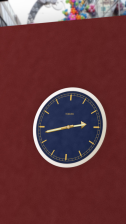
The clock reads 2:43
